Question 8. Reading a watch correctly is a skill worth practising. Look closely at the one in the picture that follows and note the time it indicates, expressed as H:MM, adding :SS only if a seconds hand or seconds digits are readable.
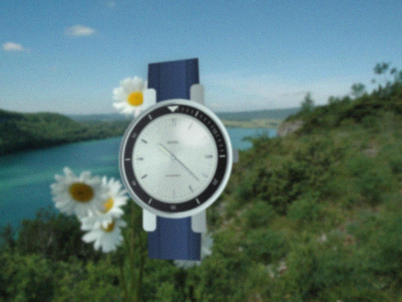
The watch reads 10:22
